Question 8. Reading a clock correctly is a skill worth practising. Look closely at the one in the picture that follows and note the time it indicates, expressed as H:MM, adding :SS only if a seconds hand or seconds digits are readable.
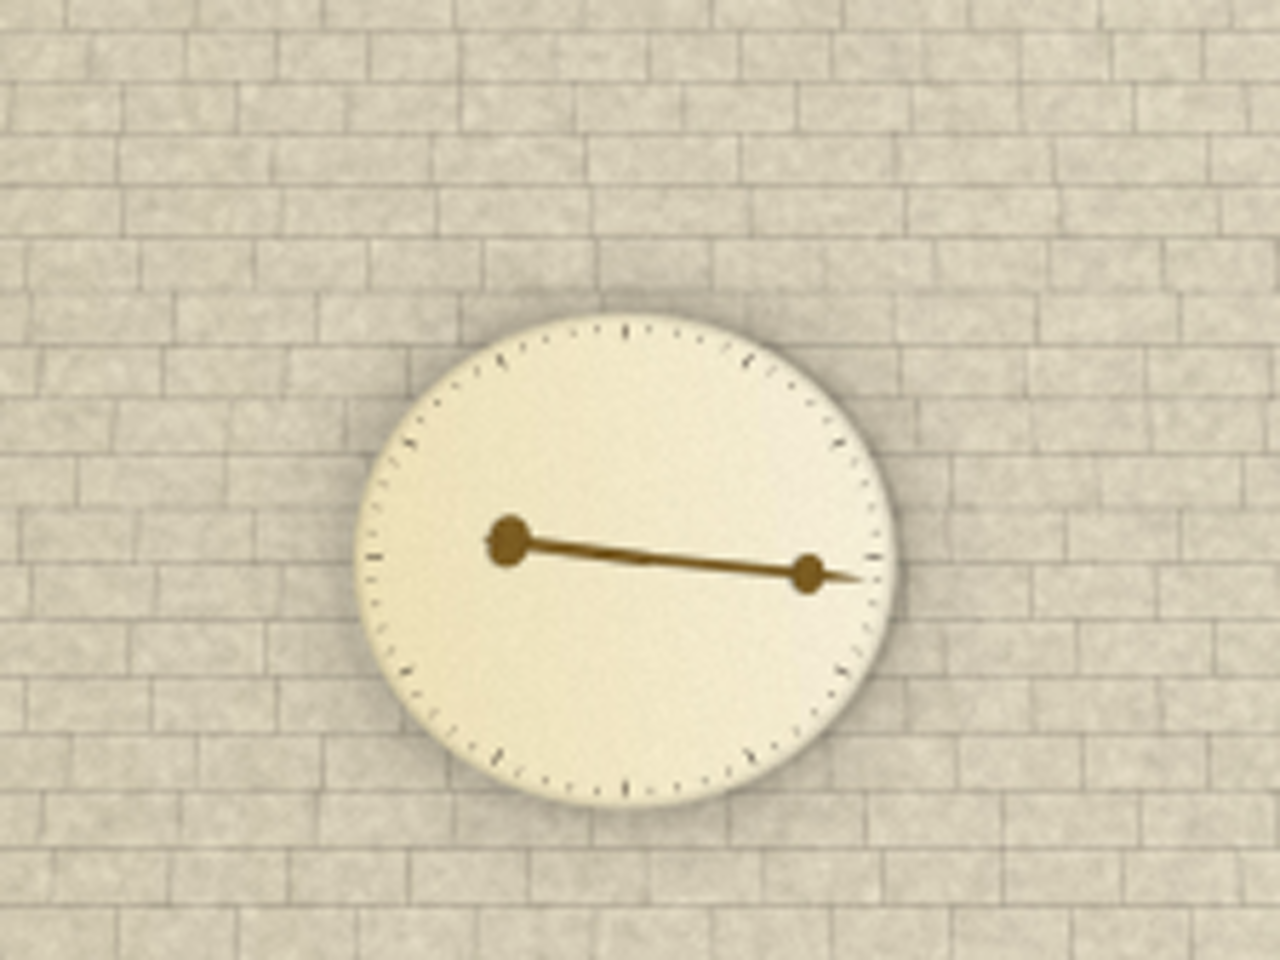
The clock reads 9:16
